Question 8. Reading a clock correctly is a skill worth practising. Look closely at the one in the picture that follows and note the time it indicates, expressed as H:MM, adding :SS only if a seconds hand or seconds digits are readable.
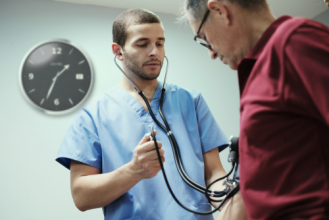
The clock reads 1:34
